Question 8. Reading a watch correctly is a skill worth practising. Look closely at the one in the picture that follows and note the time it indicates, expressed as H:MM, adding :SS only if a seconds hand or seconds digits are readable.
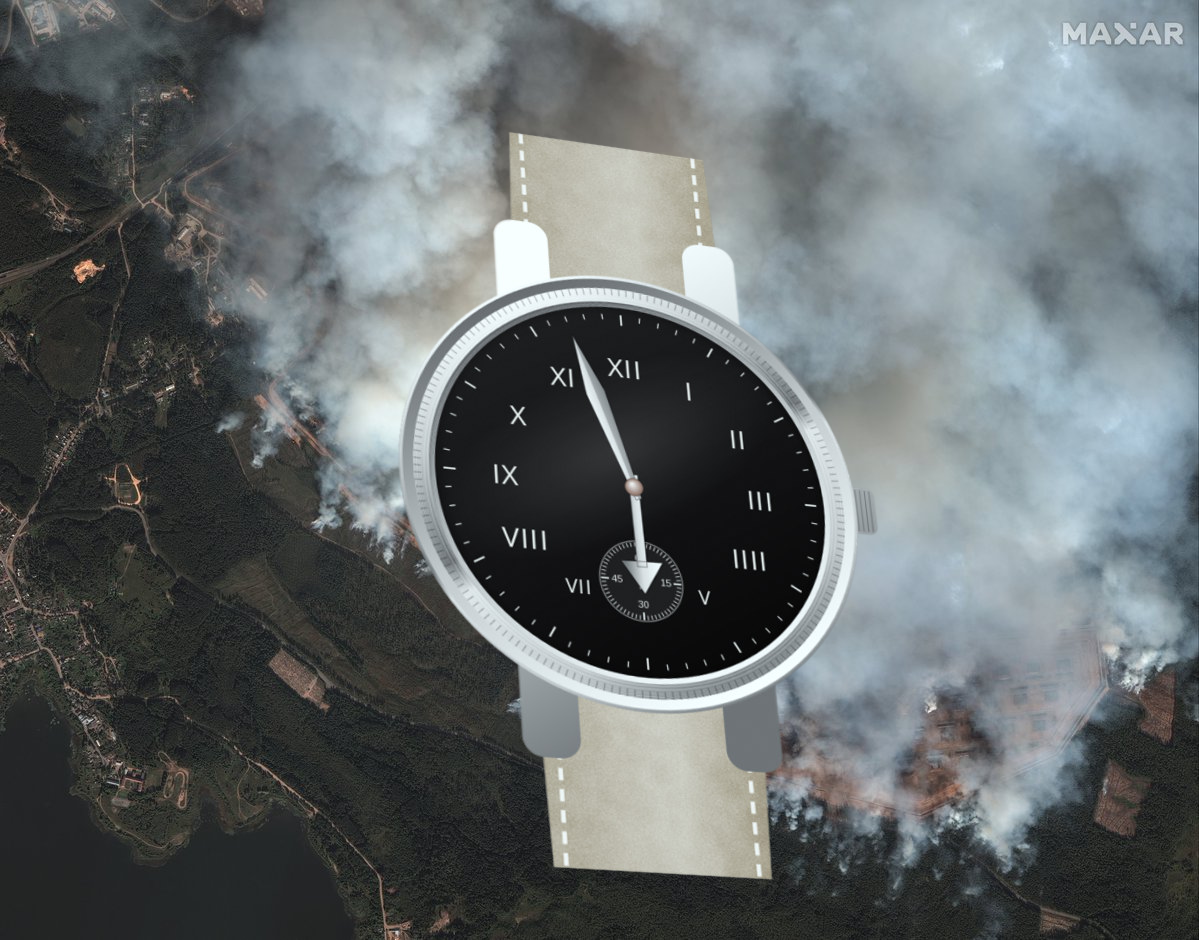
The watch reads 5:57:00
